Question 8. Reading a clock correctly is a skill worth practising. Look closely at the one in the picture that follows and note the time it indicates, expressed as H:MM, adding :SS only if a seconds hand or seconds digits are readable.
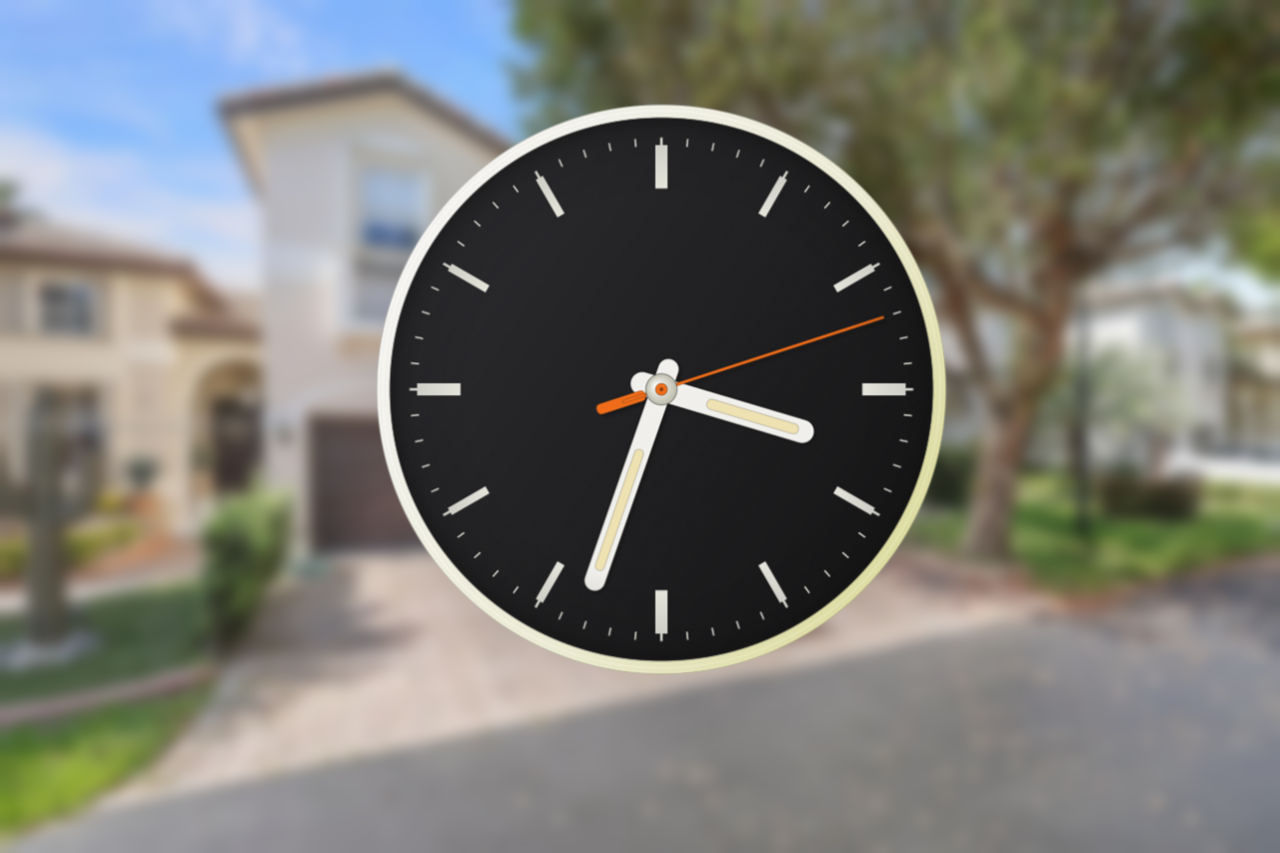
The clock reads 3:33:12
